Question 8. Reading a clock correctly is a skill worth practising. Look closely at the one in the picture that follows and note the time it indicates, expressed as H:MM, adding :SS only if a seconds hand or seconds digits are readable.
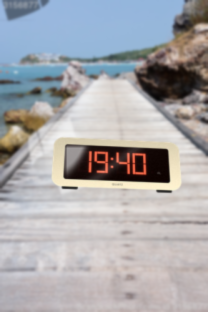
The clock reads 19:40
